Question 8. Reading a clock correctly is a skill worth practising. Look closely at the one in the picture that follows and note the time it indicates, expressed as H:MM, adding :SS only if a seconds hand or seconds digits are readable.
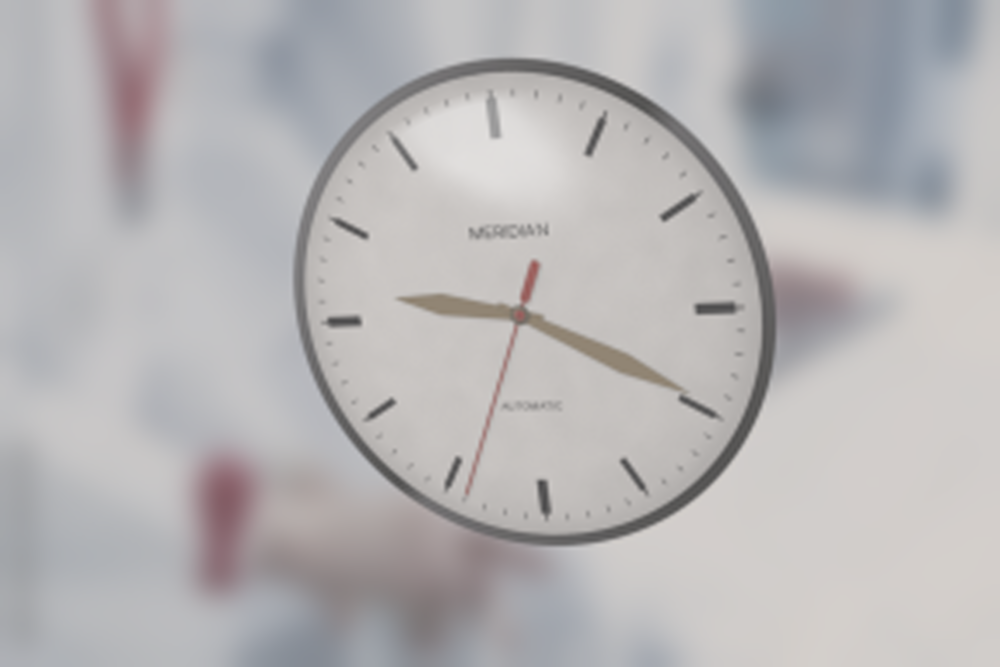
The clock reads 9:19:34
